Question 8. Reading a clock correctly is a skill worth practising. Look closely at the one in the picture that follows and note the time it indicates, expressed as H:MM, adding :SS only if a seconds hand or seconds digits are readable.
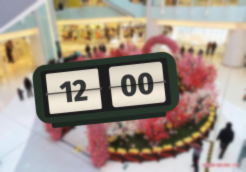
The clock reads 12:00
